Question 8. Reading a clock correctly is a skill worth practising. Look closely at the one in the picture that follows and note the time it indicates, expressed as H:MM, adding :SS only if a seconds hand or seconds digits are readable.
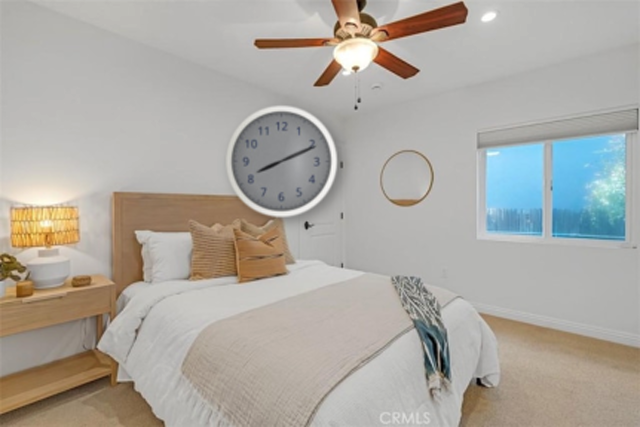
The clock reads 8:11
